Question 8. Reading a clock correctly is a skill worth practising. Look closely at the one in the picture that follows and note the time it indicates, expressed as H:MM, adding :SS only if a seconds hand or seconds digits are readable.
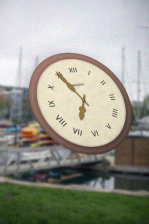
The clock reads 6:55
